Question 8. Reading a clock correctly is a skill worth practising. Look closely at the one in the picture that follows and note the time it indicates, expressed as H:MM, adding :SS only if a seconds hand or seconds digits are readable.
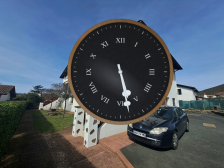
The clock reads 5:28
